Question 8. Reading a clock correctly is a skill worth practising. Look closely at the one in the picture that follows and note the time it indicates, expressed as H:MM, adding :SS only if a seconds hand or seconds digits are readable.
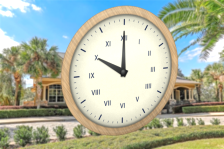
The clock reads 10:00
